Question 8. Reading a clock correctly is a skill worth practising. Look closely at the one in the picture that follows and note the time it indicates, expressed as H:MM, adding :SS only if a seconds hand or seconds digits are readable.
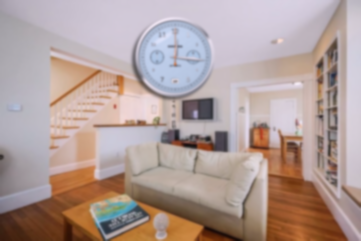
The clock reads 12:16
